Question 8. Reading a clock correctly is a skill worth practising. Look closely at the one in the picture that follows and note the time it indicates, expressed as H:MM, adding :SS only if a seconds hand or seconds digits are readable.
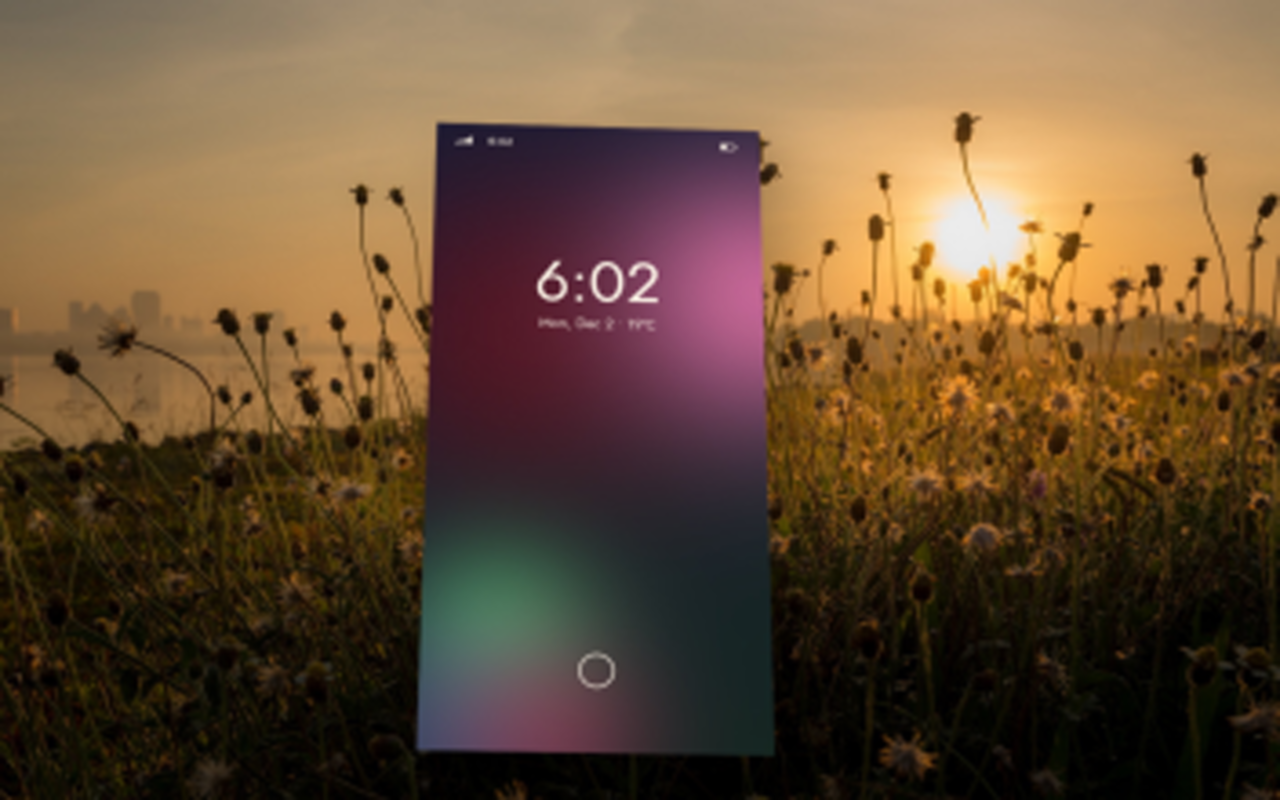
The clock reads 6:02
